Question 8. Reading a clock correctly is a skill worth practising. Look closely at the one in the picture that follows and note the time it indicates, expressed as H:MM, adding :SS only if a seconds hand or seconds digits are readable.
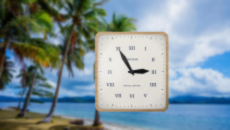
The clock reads 2:55
